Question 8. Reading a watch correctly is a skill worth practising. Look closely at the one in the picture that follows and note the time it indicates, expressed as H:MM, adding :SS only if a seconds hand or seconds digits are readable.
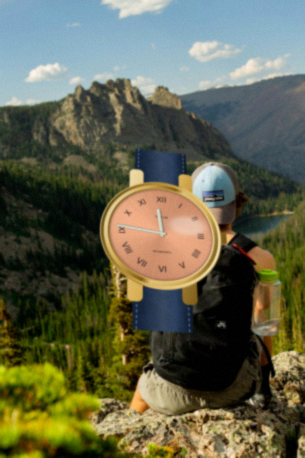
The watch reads 11:46
